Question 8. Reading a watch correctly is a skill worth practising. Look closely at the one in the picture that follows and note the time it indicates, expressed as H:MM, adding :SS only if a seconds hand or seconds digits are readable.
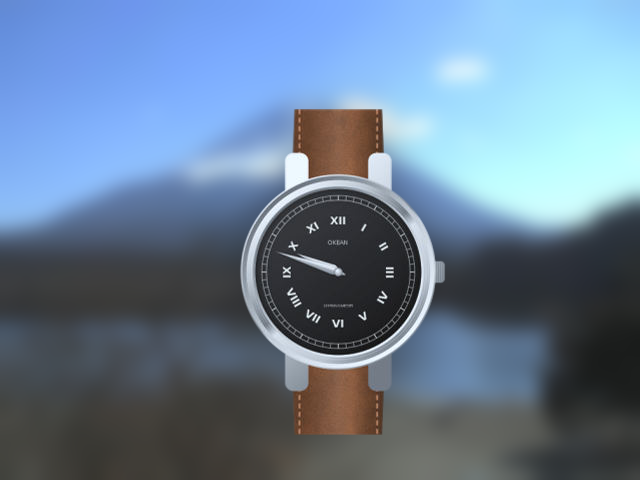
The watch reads 9:48
